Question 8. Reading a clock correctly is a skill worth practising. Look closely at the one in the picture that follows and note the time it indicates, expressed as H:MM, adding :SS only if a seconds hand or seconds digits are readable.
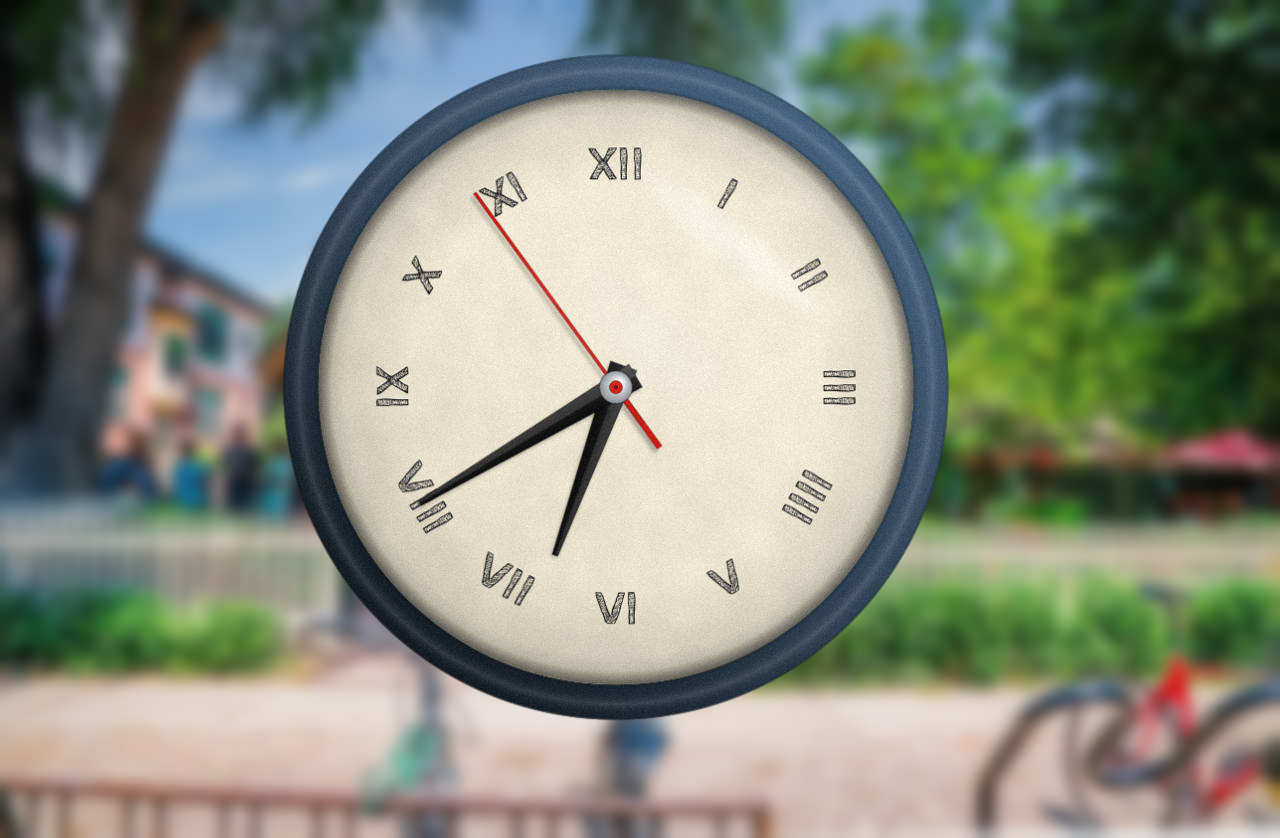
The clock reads 6:39:54
